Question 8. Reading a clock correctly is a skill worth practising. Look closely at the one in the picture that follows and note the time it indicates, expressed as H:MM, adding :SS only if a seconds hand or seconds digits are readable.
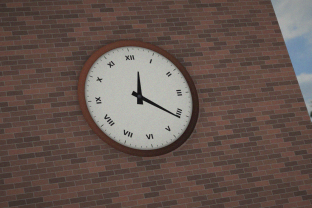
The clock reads 12:21
